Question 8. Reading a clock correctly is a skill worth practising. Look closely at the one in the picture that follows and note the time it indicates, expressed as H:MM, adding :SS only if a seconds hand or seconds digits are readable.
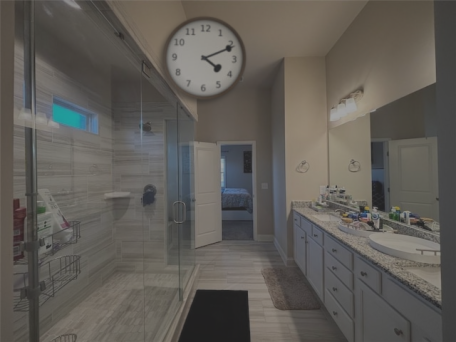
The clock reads 4:11
